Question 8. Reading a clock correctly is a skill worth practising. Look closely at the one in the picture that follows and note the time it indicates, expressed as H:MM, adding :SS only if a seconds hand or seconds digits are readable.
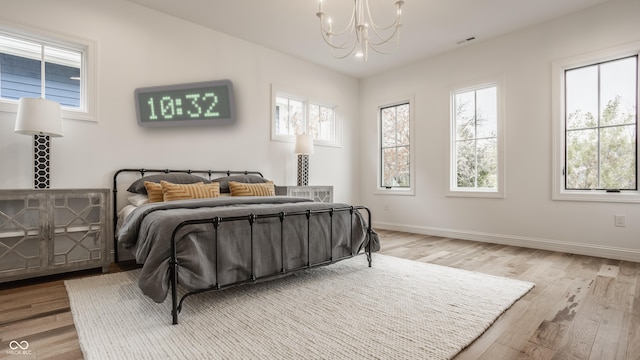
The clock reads 10:32
